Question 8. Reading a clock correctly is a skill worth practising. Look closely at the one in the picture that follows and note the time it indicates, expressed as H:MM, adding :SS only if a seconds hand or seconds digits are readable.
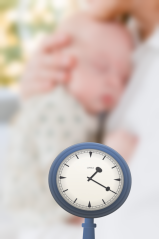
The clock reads 1:20
